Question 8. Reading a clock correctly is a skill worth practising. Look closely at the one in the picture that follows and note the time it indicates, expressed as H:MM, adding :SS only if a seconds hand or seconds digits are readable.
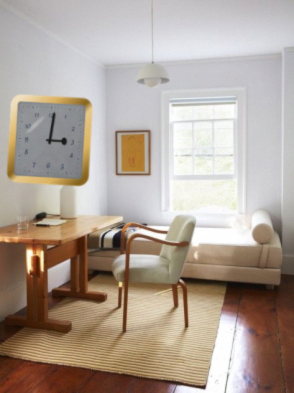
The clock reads 3:01
